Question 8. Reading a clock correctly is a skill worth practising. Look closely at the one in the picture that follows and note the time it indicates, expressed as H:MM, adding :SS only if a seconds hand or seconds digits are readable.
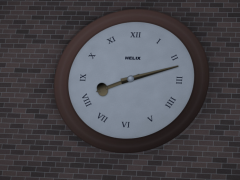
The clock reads 8:12
